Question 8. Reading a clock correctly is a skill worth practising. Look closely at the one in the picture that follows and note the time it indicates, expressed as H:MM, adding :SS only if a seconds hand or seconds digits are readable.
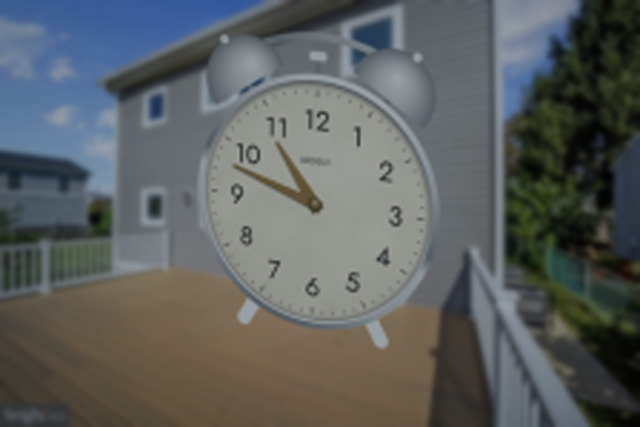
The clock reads 10:48
